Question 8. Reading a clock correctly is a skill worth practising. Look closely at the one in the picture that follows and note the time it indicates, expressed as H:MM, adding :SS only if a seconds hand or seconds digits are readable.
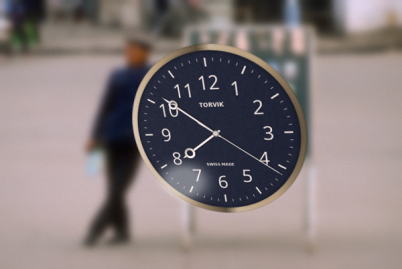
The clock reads 7:51:21
